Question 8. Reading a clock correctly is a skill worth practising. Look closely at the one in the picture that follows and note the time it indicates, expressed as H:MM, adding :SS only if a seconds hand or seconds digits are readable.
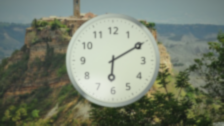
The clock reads 6:10
